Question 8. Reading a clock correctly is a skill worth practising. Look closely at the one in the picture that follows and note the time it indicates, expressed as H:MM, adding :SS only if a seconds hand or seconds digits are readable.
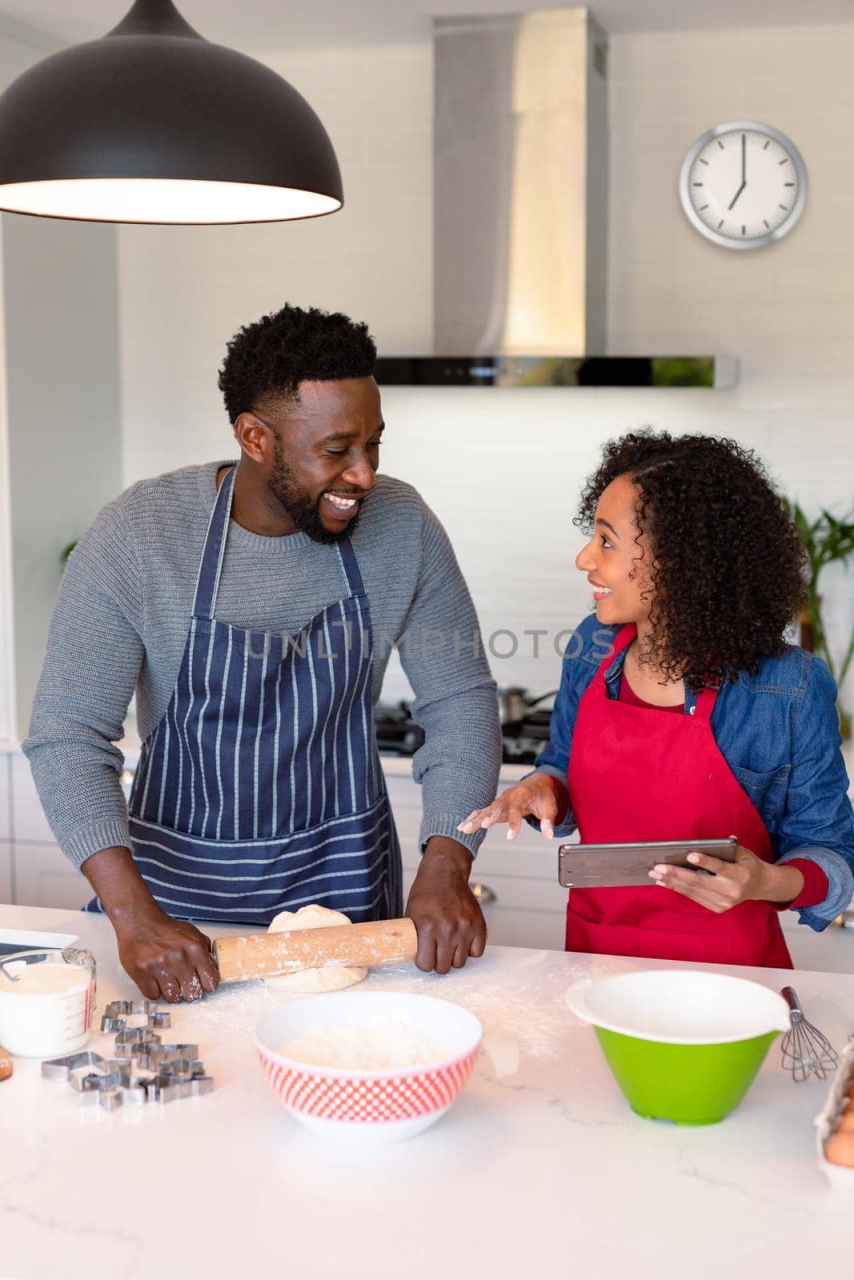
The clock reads 7:00
